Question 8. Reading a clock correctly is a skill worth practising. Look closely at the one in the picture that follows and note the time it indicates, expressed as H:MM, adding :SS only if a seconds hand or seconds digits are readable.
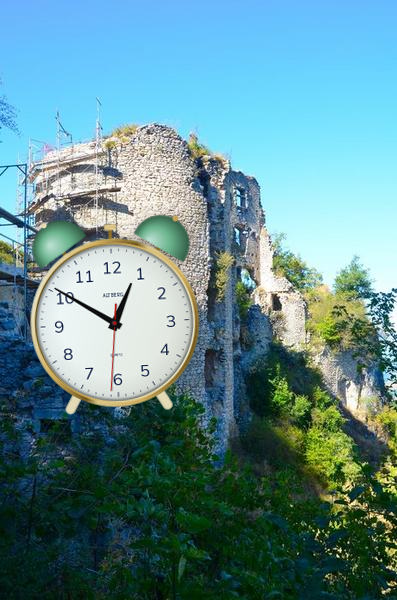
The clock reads 12:50:31
